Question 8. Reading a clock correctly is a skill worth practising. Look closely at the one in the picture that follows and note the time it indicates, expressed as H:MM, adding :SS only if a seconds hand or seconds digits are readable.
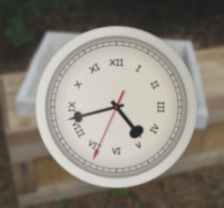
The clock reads 4:42:34
